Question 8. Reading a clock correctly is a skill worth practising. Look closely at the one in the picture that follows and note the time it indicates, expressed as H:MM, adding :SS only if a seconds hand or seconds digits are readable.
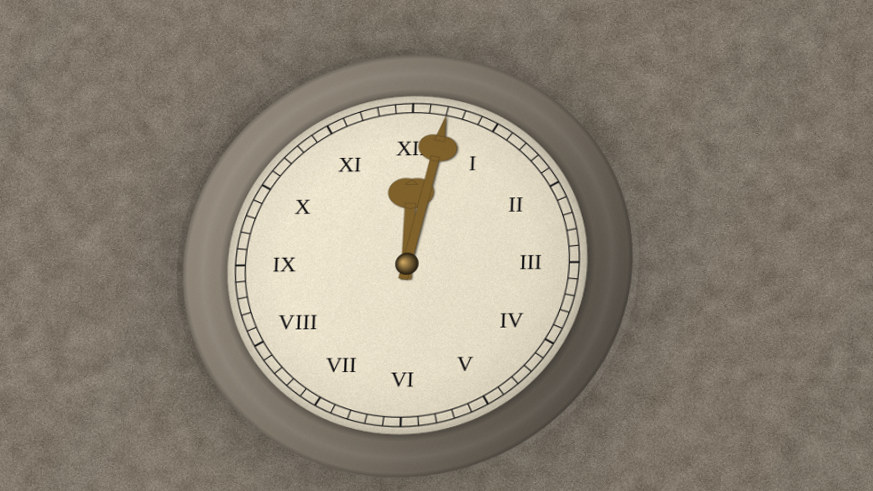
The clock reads 12:02
